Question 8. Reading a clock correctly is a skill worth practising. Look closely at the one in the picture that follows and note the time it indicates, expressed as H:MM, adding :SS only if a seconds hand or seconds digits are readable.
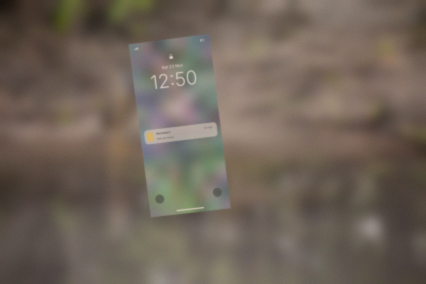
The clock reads 12:50
